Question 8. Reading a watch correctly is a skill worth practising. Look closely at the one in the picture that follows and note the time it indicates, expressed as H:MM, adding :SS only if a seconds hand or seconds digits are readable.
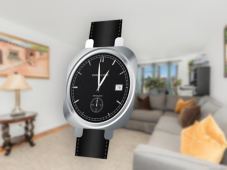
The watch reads 12:59
